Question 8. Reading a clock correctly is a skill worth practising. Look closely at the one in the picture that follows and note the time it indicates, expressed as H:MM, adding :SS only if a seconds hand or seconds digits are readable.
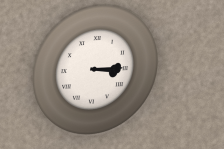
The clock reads 3:15
